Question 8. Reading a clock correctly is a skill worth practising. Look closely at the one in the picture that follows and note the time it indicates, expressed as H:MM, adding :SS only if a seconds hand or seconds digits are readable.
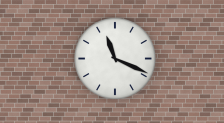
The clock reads 11:19
